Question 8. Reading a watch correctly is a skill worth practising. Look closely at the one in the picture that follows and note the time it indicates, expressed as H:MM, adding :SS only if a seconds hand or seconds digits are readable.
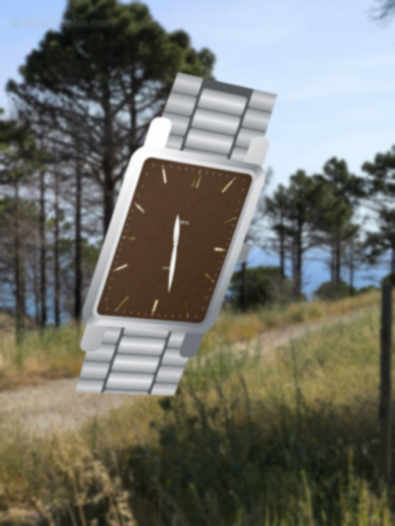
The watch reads 11:28
